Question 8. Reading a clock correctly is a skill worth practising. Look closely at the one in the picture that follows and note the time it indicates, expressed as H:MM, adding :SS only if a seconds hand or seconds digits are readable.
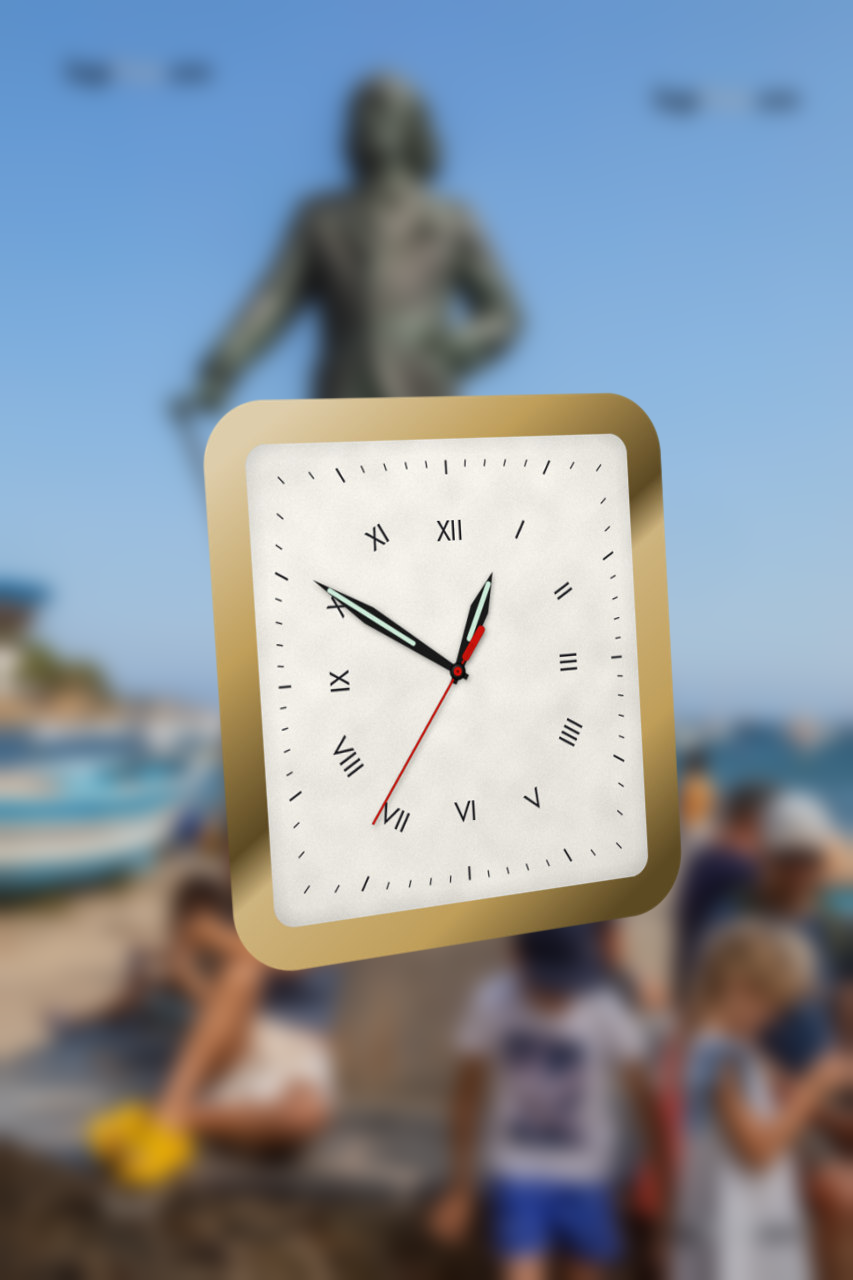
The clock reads 12:50:36
